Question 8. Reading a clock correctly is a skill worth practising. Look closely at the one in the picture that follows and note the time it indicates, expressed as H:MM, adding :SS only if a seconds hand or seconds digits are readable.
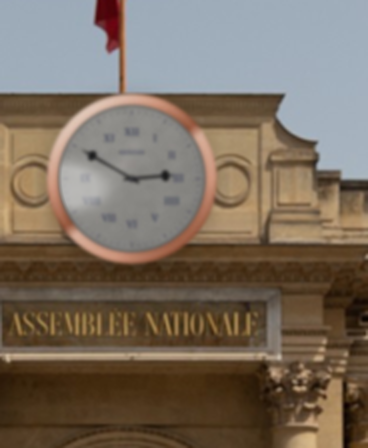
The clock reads 2:50
